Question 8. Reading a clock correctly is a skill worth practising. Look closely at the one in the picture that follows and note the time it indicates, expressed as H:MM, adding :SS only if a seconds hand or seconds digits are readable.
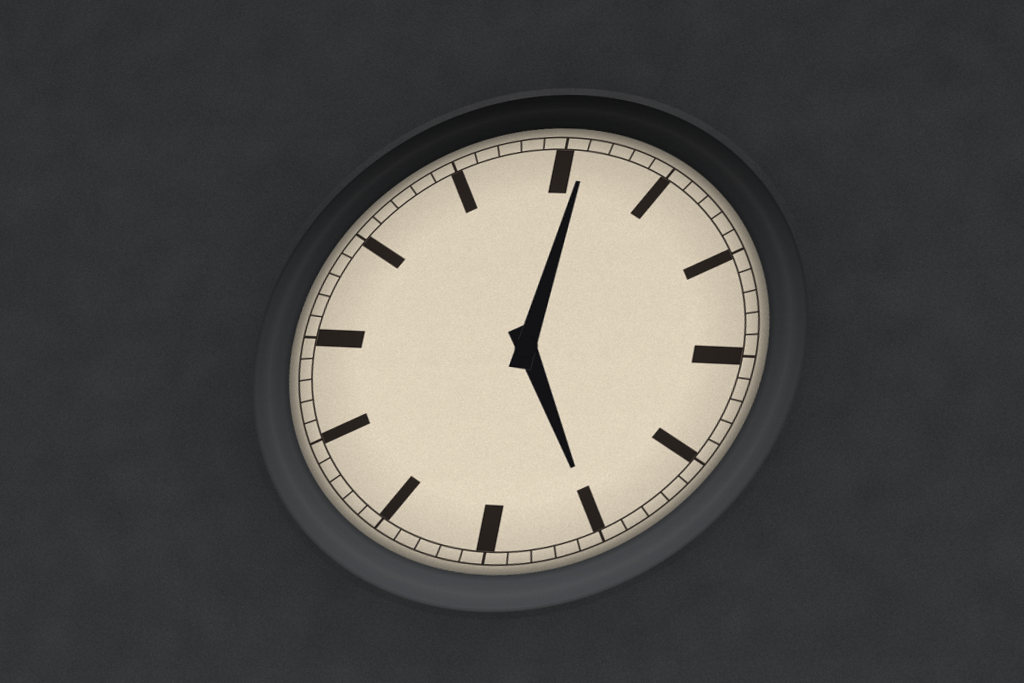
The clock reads 5:01
